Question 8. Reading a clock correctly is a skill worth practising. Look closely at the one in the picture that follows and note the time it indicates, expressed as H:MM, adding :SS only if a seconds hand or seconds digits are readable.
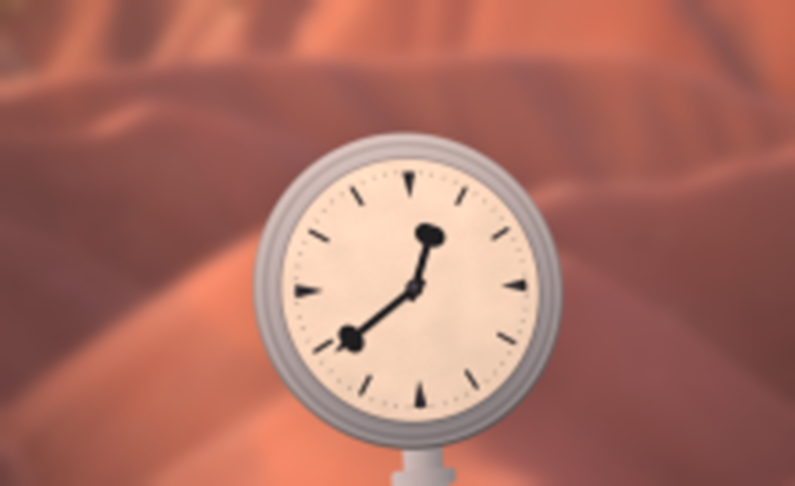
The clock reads 12:39
